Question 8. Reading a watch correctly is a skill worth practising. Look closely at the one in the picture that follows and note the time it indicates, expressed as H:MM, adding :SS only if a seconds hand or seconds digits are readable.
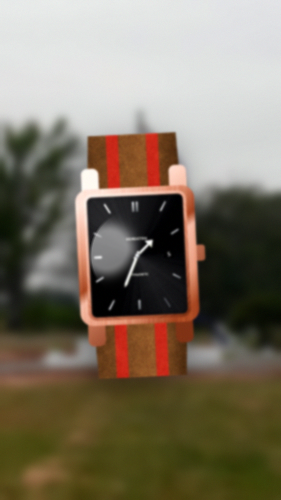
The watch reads 1:34
